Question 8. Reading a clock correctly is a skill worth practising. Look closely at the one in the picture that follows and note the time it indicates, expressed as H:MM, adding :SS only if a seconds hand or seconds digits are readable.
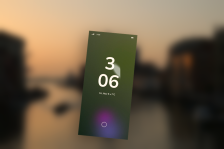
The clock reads 3:06
